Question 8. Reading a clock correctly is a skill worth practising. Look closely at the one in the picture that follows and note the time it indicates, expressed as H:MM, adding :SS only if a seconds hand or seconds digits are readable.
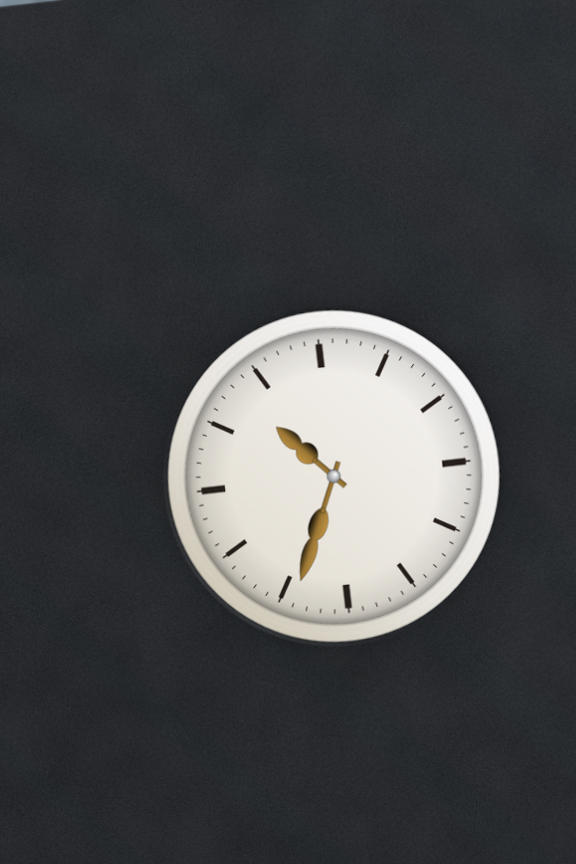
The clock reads 10:34
